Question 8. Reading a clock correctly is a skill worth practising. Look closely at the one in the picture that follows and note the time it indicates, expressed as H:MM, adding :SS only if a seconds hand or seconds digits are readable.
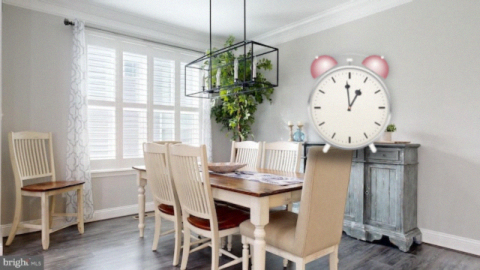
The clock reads 12:59
